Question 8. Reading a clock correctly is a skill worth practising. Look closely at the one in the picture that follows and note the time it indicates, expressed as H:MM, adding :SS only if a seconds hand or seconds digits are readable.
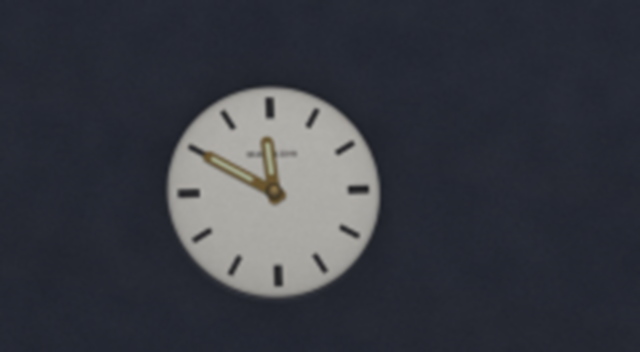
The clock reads 11:50
